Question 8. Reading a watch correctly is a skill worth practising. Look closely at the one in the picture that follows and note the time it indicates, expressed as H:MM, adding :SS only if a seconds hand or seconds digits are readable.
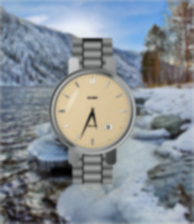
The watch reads 5:34
